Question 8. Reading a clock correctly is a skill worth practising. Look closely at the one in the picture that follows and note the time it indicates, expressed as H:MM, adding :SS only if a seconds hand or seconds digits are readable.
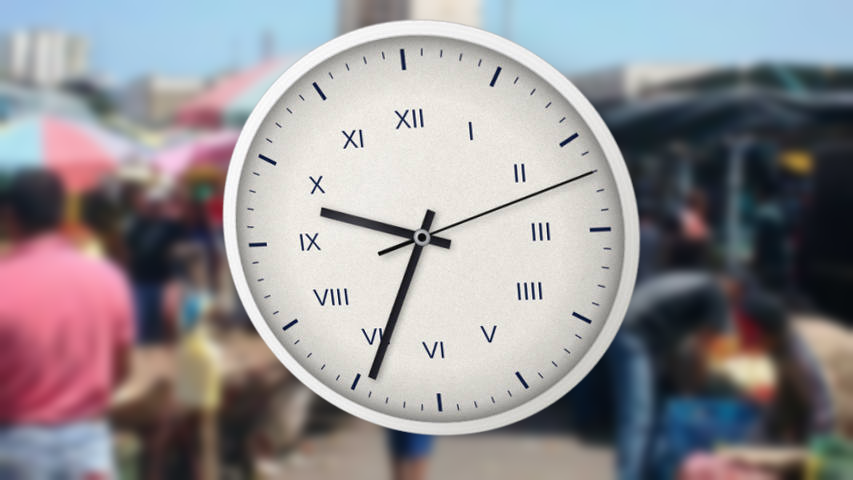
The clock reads 9:34:12
